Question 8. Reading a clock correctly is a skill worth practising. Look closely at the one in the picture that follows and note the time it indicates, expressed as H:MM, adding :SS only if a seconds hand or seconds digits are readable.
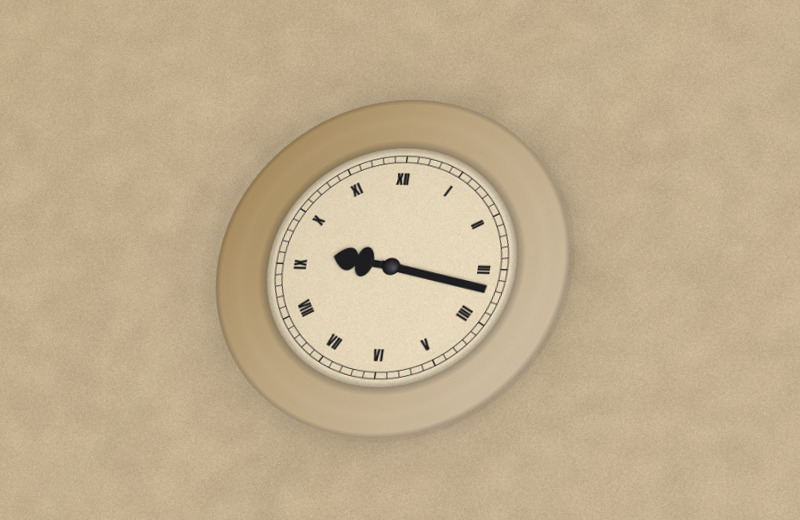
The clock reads 9:17
